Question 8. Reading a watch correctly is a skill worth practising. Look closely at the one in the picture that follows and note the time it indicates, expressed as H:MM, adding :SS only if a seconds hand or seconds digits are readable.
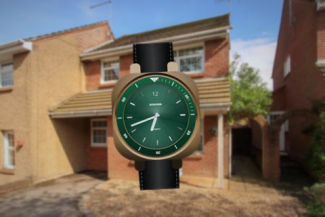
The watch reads 6:42
